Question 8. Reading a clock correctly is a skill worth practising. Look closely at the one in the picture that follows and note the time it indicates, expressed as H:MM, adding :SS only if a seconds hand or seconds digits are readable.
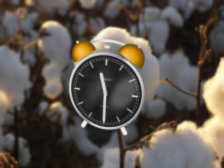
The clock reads 11:30
